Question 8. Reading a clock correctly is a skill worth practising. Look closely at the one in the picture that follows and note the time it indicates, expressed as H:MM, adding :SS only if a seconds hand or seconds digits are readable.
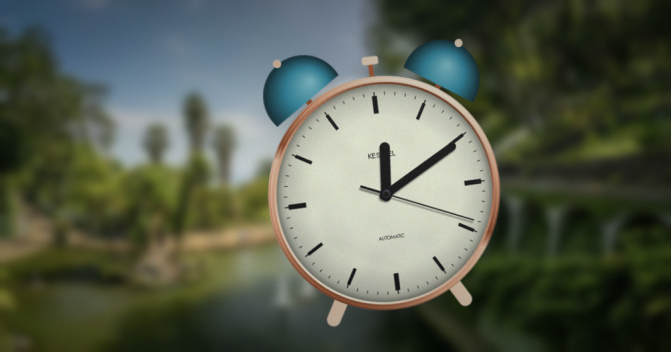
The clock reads 12:10:19
